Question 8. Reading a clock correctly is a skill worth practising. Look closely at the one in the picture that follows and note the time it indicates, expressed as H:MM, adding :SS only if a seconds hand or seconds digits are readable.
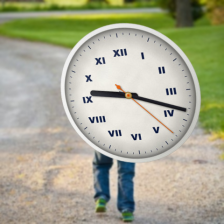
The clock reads 9:18:23
